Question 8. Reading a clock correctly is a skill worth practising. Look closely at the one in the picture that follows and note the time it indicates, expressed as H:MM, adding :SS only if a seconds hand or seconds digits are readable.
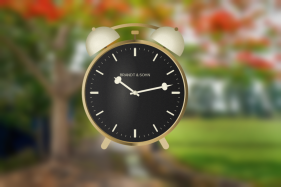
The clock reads 10:13
